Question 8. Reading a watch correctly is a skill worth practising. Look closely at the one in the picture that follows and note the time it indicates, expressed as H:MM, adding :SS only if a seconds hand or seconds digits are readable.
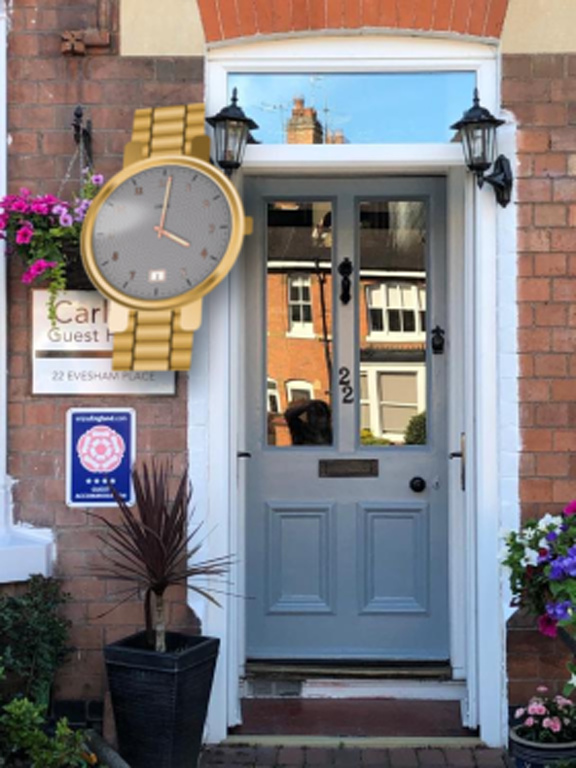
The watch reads 4:01
